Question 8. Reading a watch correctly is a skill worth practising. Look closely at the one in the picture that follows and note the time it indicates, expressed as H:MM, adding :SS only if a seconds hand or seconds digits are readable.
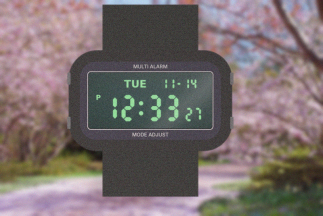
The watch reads 12:33:27
